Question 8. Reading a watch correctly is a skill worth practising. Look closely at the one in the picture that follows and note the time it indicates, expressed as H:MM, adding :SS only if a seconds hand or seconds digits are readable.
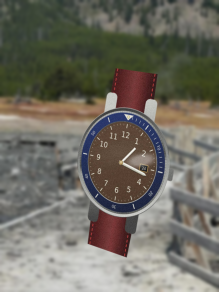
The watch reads 1:17
